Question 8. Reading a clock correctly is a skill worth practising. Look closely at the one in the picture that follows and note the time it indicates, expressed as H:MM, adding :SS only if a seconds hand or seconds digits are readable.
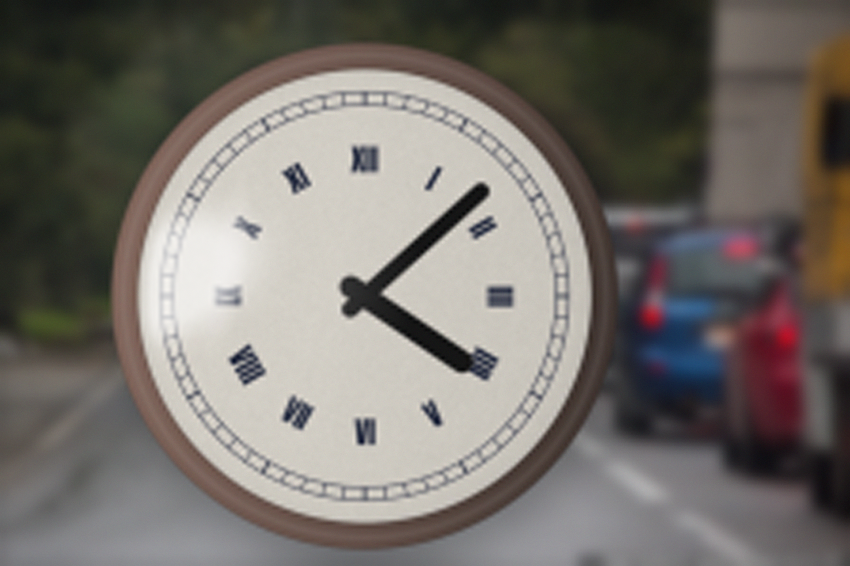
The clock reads 4:08
